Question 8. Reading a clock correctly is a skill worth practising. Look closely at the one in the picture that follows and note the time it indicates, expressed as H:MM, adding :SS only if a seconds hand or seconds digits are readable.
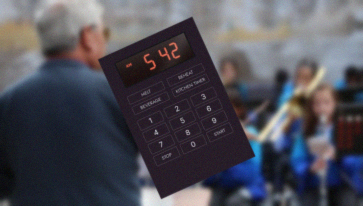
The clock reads 5:42
